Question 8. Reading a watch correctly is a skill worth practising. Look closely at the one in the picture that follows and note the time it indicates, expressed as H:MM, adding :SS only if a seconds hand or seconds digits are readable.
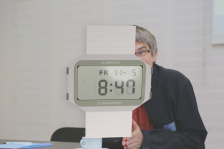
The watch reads 8:47
